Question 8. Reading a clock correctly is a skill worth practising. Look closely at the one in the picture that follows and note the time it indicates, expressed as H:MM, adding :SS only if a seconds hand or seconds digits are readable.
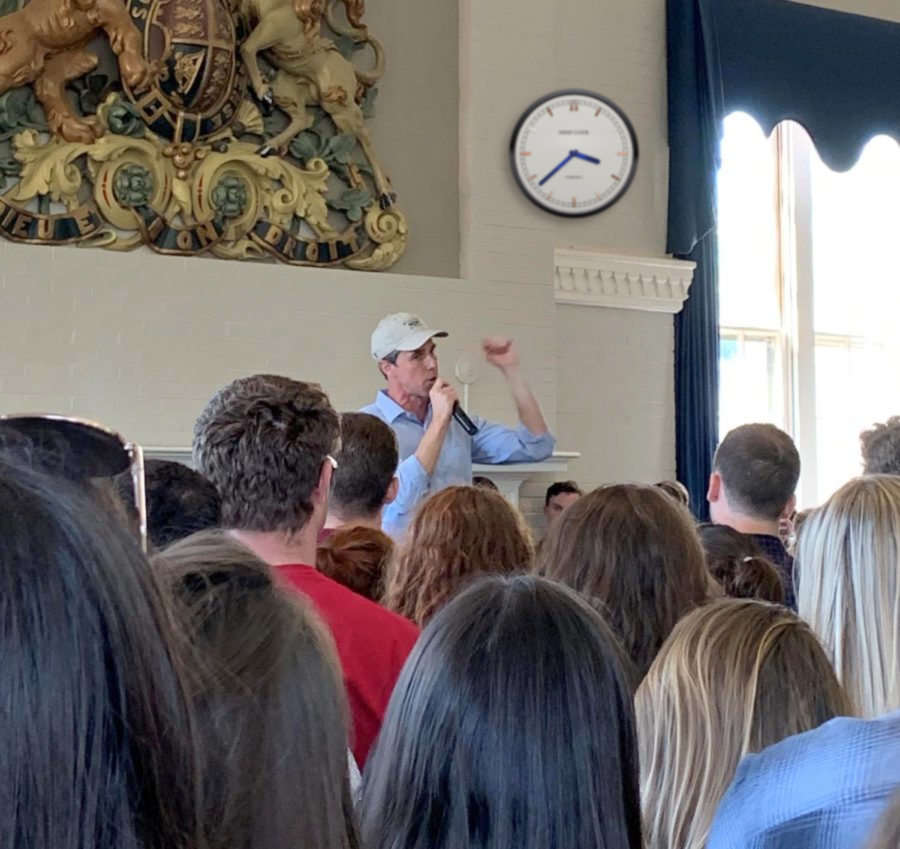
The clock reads 3:38
